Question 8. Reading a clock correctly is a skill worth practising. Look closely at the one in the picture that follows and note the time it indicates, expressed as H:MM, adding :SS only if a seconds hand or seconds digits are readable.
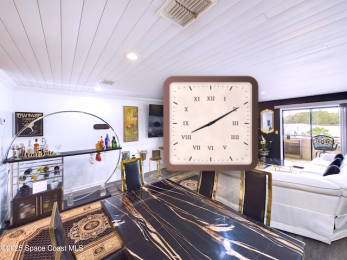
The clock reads 8:10
